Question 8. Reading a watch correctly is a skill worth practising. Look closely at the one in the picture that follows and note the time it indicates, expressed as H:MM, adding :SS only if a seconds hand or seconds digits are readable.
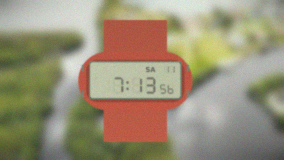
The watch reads 7:13:56
